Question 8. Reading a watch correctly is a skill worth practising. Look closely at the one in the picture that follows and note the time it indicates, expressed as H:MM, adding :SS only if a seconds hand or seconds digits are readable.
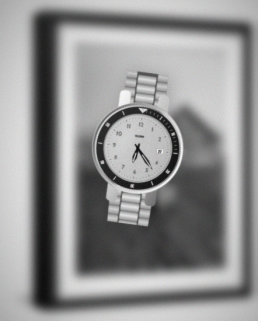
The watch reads 6:23
